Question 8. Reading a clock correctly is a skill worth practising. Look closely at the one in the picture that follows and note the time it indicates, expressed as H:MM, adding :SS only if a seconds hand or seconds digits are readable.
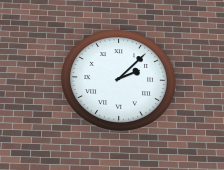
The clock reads 2:07
